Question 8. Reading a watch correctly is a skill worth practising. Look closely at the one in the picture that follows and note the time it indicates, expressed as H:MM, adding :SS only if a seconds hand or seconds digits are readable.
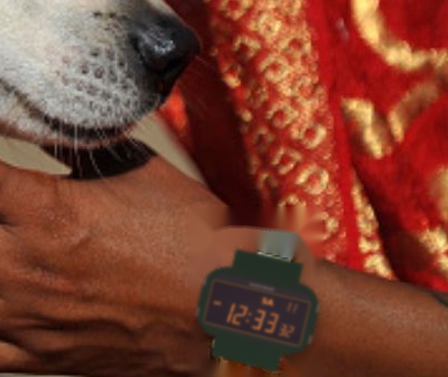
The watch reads 12:33
